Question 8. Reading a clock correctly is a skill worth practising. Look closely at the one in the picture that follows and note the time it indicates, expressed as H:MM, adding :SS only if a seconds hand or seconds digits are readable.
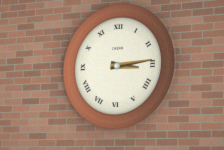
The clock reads 3:14
